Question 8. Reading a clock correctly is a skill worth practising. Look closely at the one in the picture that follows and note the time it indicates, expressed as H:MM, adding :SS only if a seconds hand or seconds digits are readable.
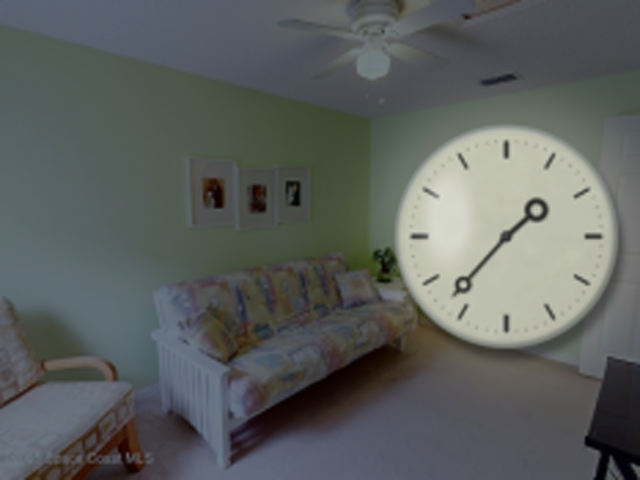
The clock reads 1:37
